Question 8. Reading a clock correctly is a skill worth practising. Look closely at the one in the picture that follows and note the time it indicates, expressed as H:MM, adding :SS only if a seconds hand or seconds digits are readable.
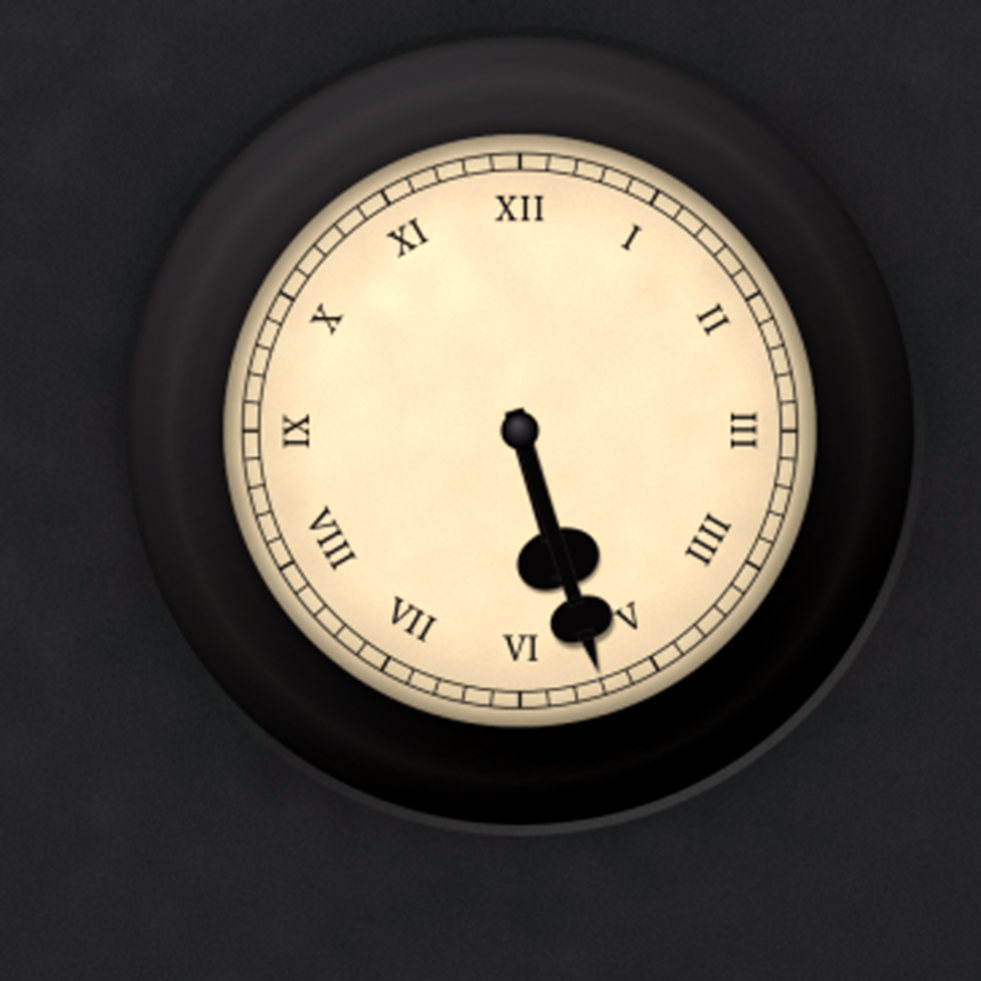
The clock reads 5:27
